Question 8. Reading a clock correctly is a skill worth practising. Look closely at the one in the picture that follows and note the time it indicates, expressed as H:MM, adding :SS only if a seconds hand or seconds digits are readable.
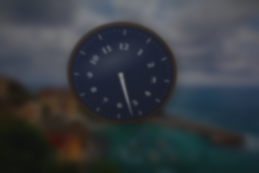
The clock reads 5:27
